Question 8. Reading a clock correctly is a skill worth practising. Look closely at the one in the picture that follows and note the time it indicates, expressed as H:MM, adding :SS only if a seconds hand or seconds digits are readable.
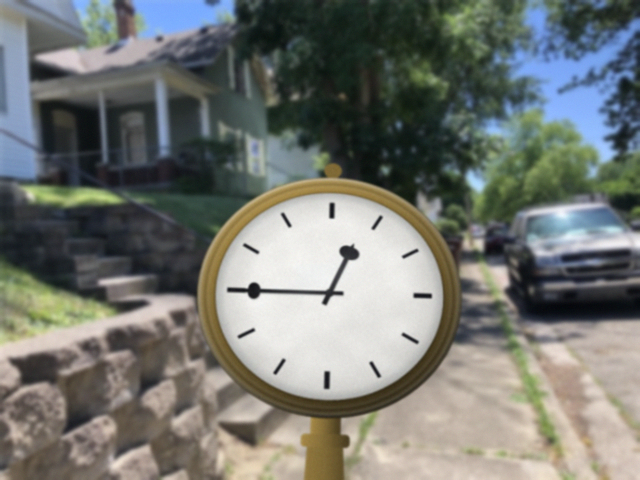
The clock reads 12:45
